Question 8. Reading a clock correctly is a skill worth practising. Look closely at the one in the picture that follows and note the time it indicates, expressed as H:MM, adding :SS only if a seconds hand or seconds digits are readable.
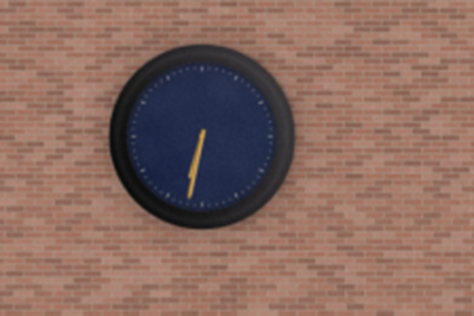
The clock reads 6:32
